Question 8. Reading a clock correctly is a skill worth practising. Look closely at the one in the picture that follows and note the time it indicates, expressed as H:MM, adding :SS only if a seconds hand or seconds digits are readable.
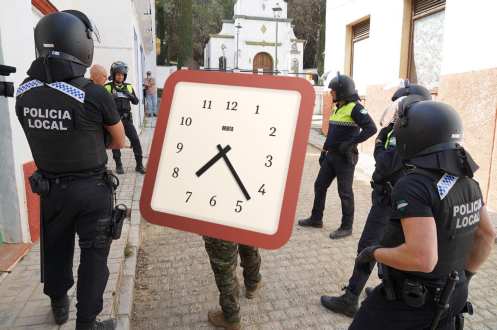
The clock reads 7:23
